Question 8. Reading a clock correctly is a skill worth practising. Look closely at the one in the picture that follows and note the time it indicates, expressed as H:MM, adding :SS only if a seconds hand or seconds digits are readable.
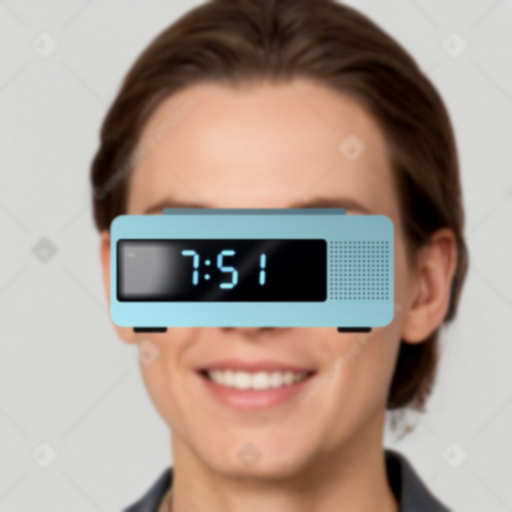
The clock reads 7:51
